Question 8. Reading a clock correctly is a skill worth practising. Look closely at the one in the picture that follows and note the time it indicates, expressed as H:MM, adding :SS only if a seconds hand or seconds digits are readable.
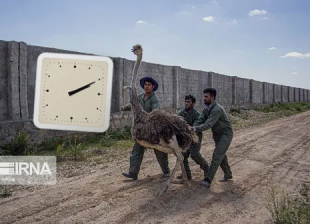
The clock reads 2:10
